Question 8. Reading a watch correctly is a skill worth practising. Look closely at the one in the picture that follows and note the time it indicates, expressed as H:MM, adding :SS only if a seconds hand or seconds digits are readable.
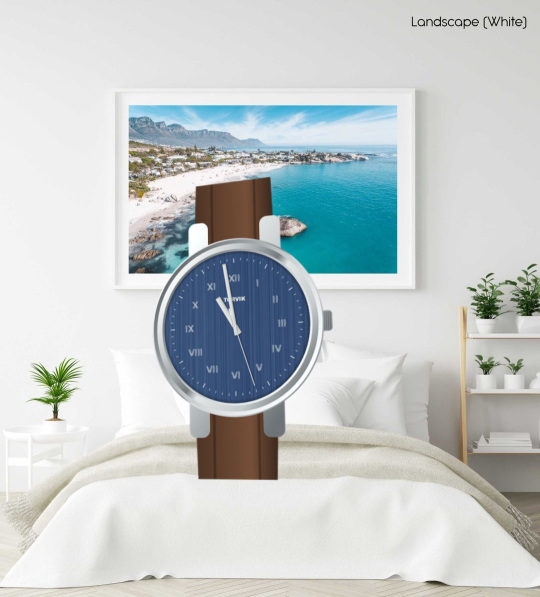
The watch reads 10:58:27
